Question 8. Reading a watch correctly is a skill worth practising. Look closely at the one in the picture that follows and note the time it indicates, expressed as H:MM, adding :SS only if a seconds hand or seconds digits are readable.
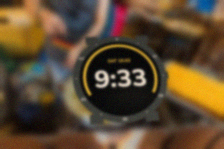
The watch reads 9:33
